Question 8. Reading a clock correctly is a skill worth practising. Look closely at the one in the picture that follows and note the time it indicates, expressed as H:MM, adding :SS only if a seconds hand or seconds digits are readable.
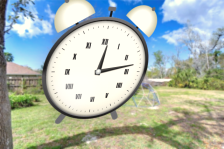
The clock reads 12:13
